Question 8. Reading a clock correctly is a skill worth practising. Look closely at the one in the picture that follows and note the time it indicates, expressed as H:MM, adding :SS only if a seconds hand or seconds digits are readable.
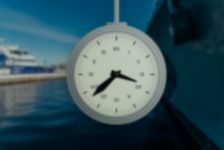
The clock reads 3:38
